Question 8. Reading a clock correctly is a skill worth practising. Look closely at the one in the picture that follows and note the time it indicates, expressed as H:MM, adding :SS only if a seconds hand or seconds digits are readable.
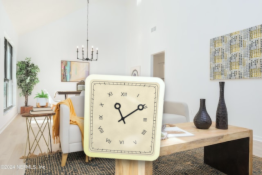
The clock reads 11:09
